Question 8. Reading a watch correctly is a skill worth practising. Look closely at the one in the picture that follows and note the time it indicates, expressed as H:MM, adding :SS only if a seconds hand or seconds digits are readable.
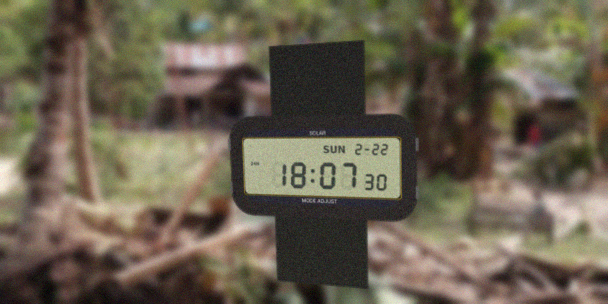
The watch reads 18:07:30
